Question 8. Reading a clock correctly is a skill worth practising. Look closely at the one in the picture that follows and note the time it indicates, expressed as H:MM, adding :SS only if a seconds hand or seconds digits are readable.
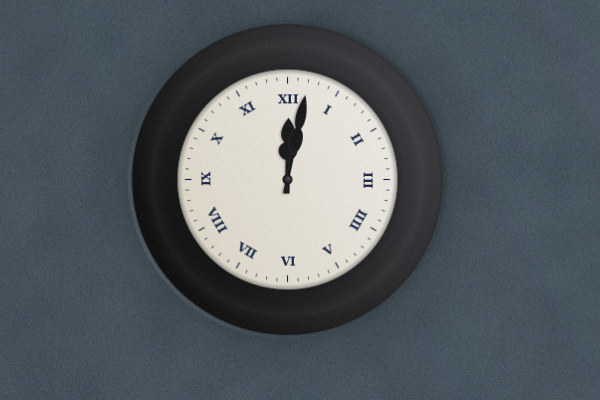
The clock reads 12:02
